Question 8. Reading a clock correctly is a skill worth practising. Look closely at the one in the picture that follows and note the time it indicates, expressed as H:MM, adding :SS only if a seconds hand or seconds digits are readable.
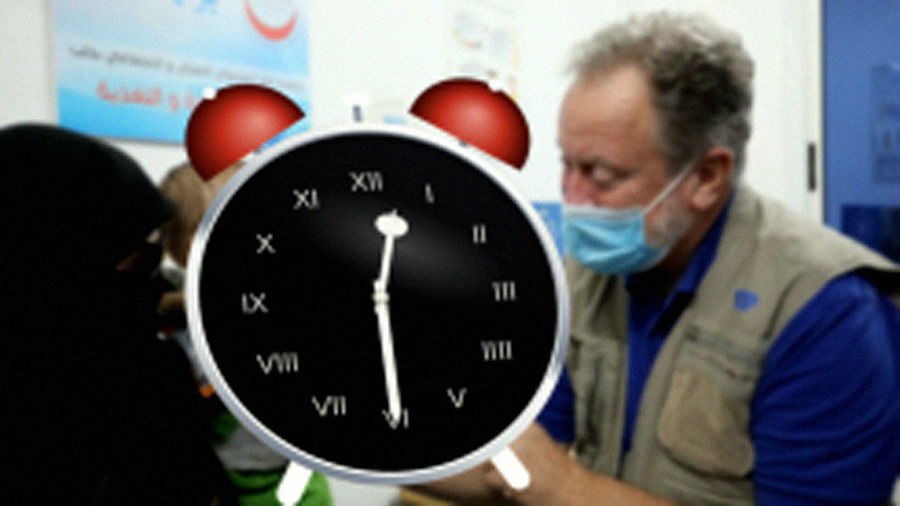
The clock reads 12:30
